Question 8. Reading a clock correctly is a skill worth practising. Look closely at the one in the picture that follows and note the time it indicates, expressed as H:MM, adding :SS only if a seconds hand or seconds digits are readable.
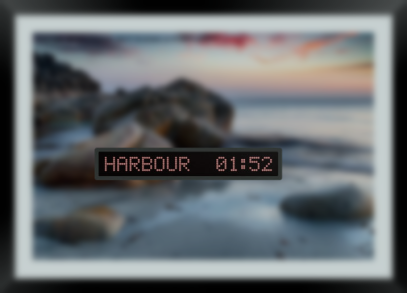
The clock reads 1:52
